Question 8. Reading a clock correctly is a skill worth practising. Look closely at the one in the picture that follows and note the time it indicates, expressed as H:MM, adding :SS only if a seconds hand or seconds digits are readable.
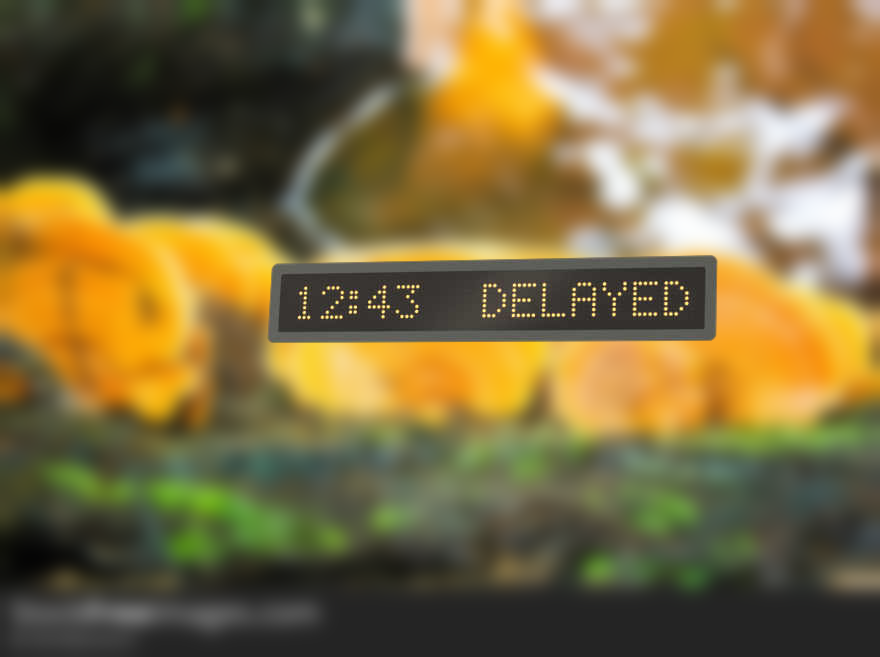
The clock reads 12:43
